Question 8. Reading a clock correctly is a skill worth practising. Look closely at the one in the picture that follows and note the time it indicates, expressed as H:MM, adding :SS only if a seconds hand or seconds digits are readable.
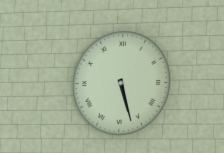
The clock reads 5:27
